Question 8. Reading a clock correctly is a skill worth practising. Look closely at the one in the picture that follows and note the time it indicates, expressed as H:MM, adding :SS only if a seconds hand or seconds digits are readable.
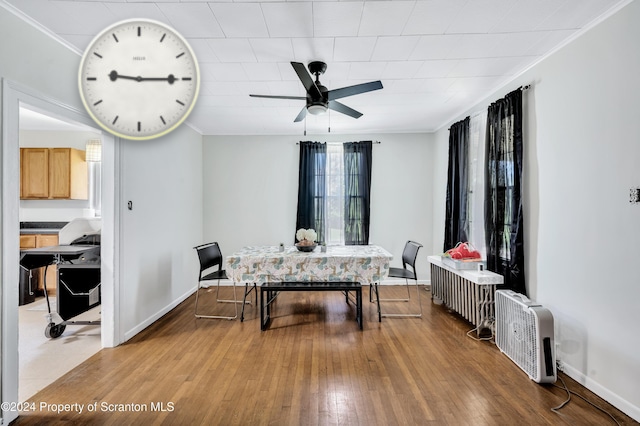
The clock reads 9:15
